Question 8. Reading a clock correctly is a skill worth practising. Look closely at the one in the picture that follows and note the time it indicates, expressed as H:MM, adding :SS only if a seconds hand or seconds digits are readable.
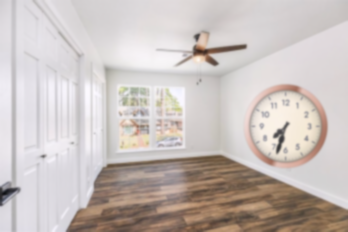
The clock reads 7:33
